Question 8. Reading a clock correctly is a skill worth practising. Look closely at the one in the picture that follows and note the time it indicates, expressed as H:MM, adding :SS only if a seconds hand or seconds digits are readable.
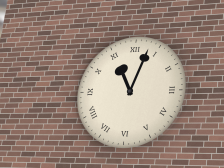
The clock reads 11:03
